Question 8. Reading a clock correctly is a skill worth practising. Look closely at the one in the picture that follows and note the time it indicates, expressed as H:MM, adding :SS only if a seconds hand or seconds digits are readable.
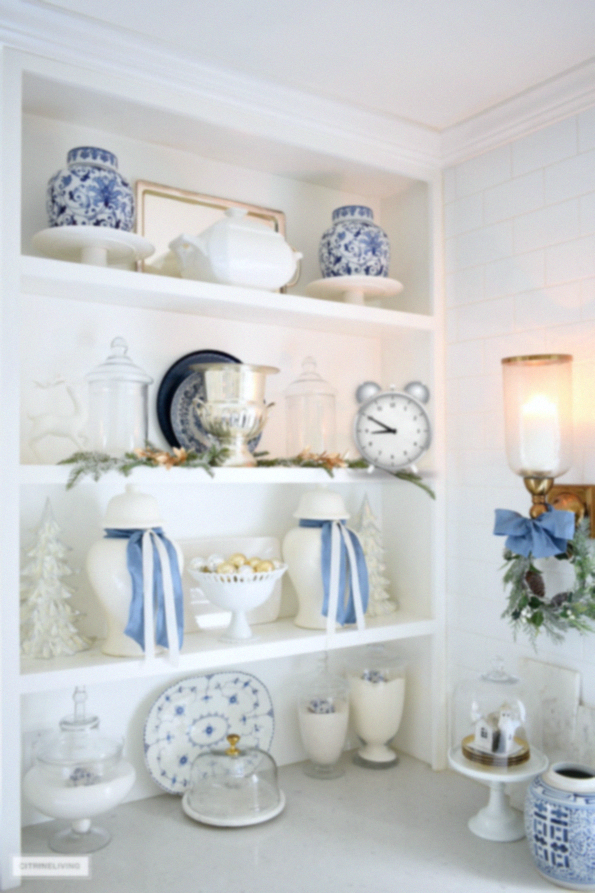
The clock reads 8:50
